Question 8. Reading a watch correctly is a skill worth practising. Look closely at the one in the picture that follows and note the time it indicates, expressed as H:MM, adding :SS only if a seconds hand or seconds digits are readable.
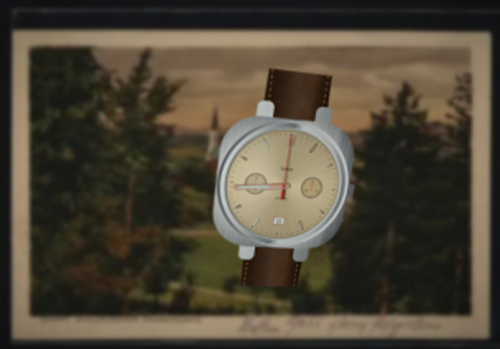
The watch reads 8:44
